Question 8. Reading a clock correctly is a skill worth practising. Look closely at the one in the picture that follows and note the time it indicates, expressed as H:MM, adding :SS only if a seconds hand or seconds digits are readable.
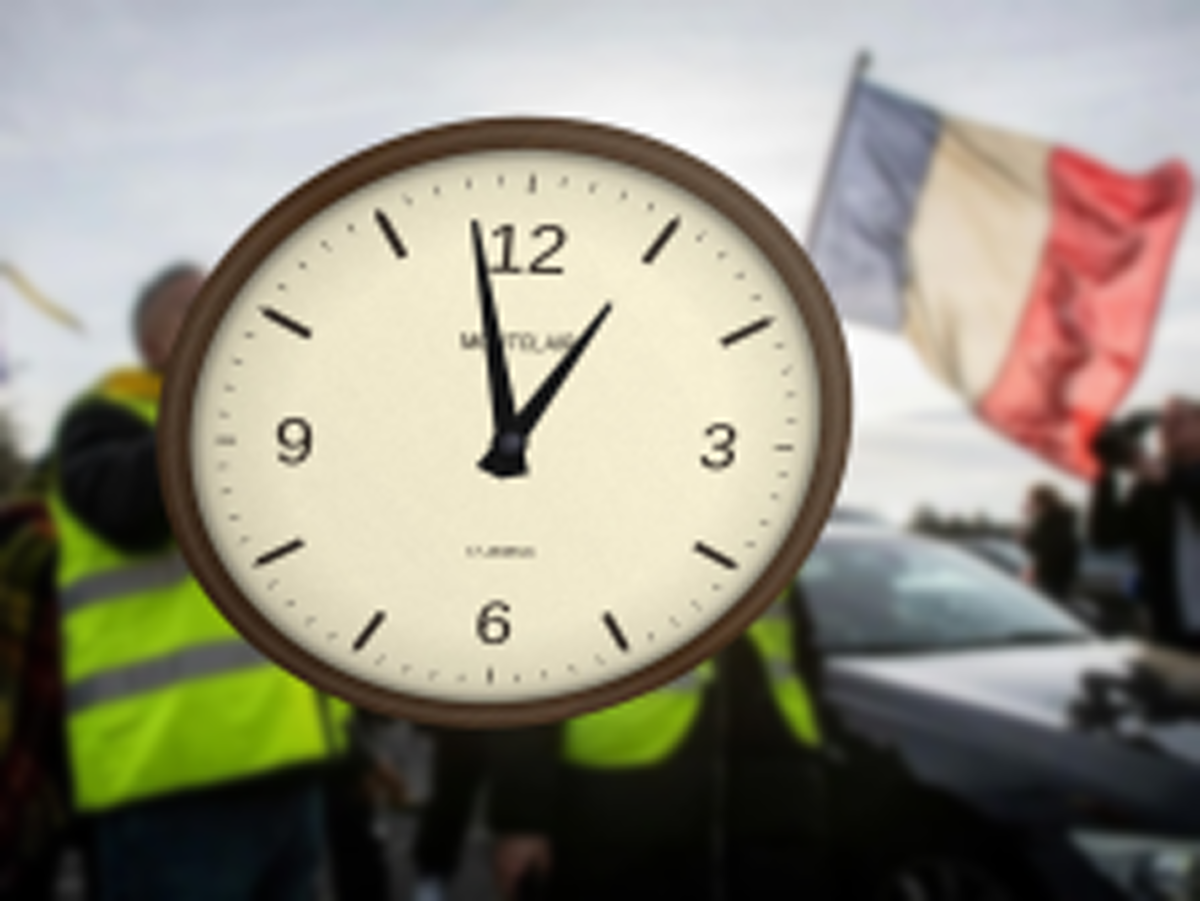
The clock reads 12:58
